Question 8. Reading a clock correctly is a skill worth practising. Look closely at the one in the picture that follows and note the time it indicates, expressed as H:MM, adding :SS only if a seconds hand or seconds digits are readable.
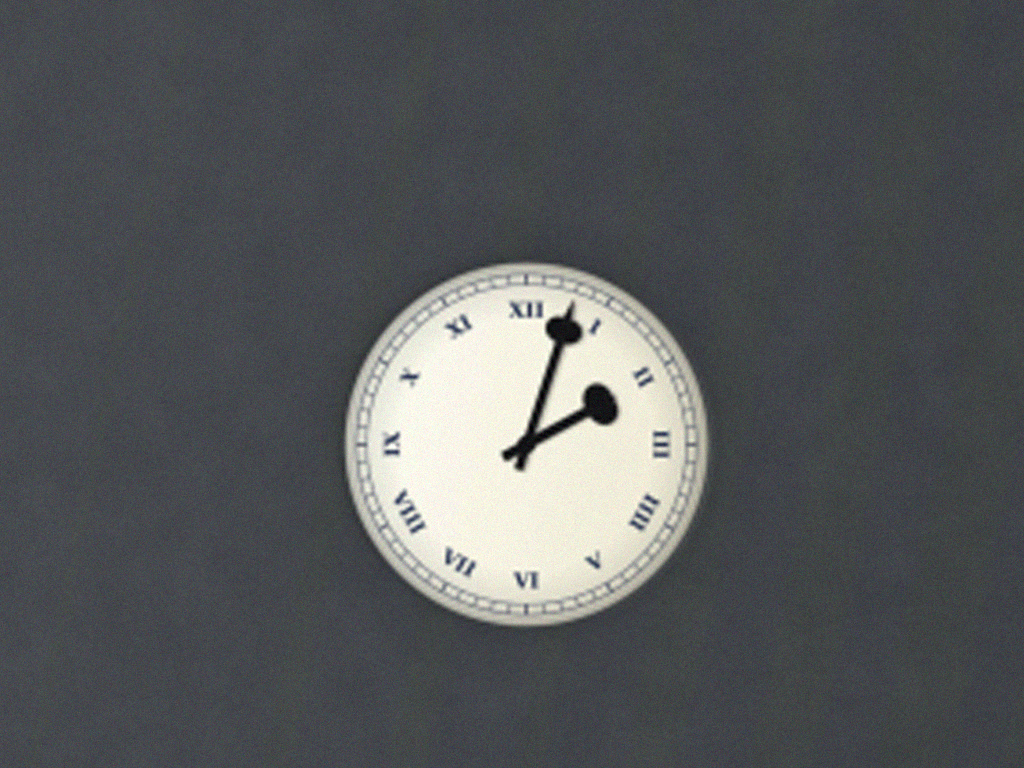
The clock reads 2:03
